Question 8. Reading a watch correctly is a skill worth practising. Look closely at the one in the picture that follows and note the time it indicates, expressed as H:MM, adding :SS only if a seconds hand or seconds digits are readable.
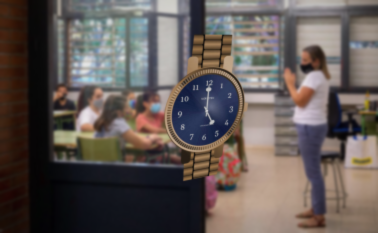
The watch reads 5:00
